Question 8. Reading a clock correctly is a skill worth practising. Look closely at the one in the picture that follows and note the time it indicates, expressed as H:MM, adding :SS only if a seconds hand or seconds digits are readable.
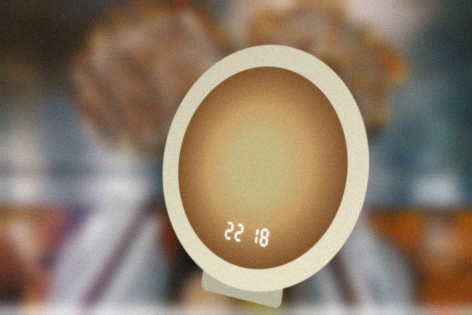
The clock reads 22:18
